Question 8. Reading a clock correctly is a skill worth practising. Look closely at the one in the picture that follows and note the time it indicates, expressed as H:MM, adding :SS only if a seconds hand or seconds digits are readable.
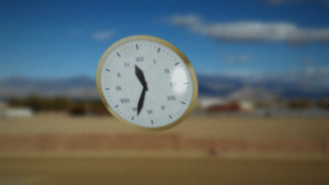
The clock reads 11:34
